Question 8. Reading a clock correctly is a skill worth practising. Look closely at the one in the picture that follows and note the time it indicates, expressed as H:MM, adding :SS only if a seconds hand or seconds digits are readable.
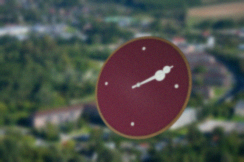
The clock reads 2:10
